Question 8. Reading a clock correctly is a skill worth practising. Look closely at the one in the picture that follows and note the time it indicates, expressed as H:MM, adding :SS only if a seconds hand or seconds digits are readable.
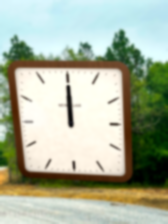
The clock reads 12:00
